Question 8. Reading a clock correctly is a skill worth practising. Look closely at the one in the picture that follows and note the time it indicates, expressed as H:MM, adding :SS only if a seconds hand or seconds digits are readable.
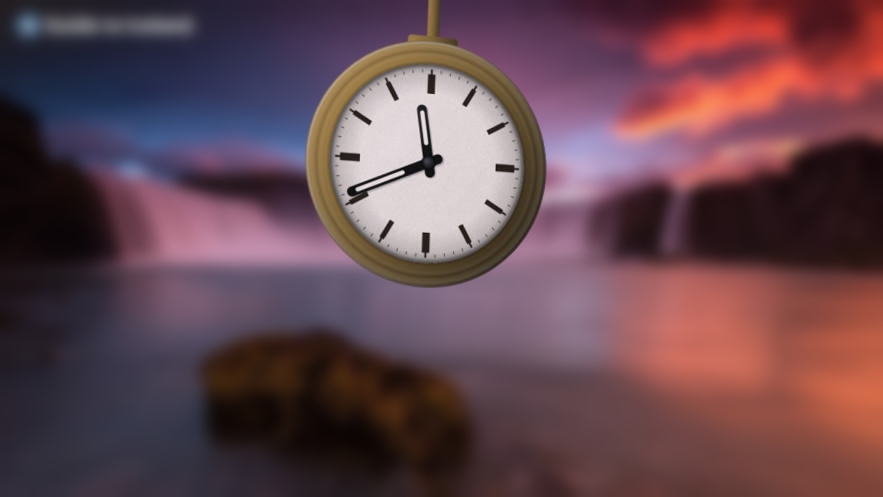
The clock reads 11:41
